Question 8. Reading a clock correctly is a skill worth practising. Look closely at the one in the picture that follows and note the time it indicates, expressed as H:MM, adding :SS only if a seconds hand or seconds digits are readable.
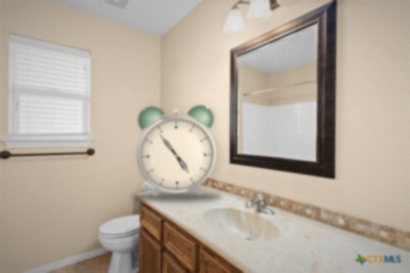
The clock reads 4:54
